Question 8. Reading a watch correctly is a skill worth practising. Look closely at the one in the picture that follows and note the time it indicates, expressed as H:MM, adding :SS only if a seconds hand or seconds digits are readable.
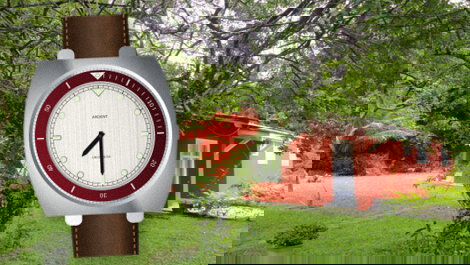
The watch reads 7:30
